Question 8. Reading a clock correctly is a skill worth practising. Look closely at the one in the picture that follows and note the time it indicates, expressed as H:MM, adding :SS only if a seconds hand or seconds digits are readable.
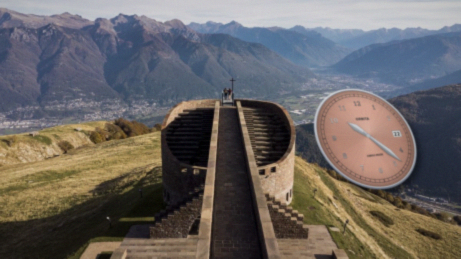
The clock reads 10:23
